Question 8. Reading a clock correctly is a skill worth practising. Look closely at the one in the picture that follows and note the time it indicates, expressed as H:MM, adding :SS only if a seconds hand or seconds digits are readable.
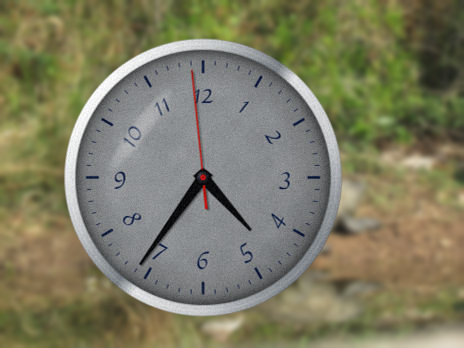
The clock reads 4:35:59
